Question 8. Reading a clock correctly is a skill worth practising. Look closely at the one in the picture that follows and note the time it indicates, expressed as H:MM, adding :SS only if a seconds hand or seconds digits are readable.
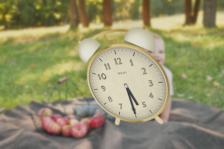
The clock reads 5:30
